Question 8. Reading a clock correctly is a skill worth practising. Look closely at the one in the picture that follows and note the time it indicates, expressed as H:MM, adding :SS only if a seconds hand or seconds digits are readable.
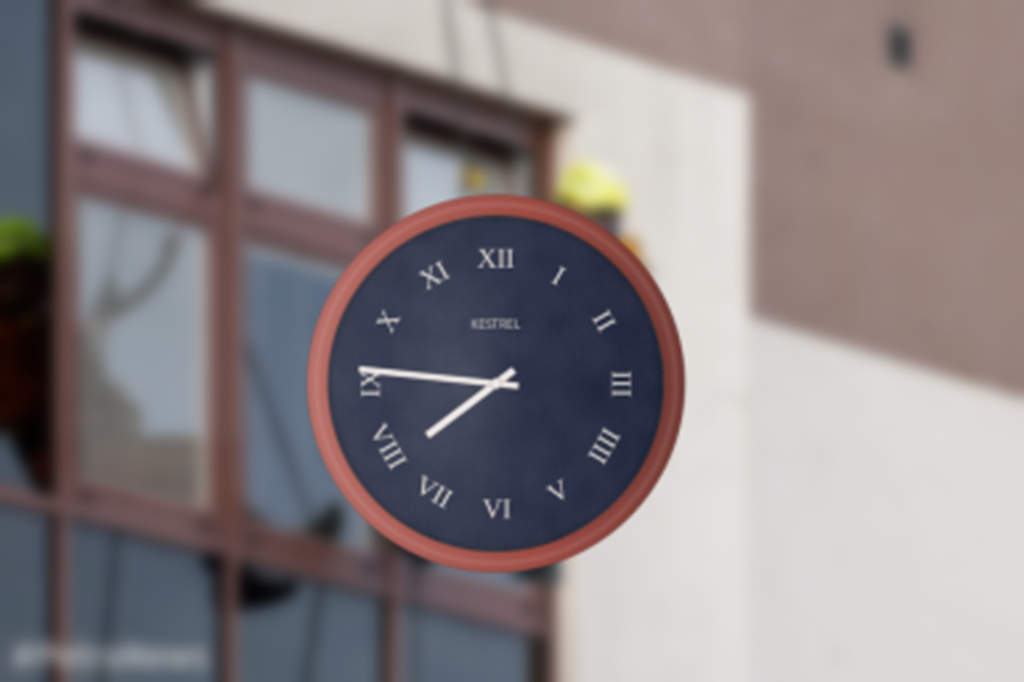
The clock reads 7:46
